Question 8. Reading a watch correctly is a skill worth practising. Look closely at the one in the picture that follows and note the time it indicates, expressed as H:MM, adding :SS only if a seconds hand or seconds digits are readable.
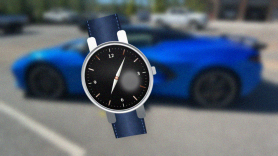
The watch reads 7:06
